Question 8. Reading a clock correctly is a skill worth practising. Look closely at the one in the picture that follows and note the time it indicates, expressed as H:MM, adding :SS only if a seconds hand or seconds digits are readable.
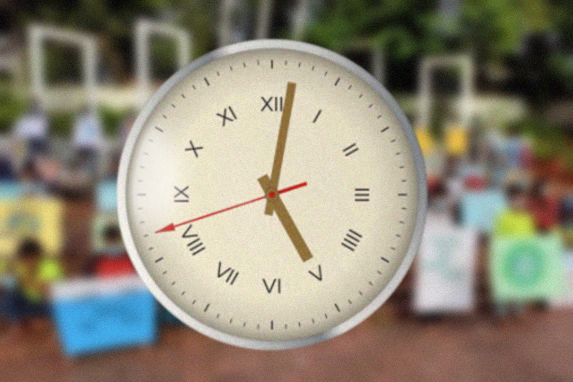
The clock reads 5:01:42
